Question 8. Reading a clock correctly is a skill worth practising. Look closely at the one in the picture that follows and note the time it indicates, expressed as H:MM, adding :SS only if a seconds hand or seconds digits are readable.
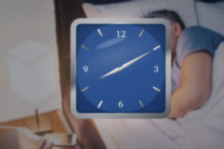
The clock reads 8:10
